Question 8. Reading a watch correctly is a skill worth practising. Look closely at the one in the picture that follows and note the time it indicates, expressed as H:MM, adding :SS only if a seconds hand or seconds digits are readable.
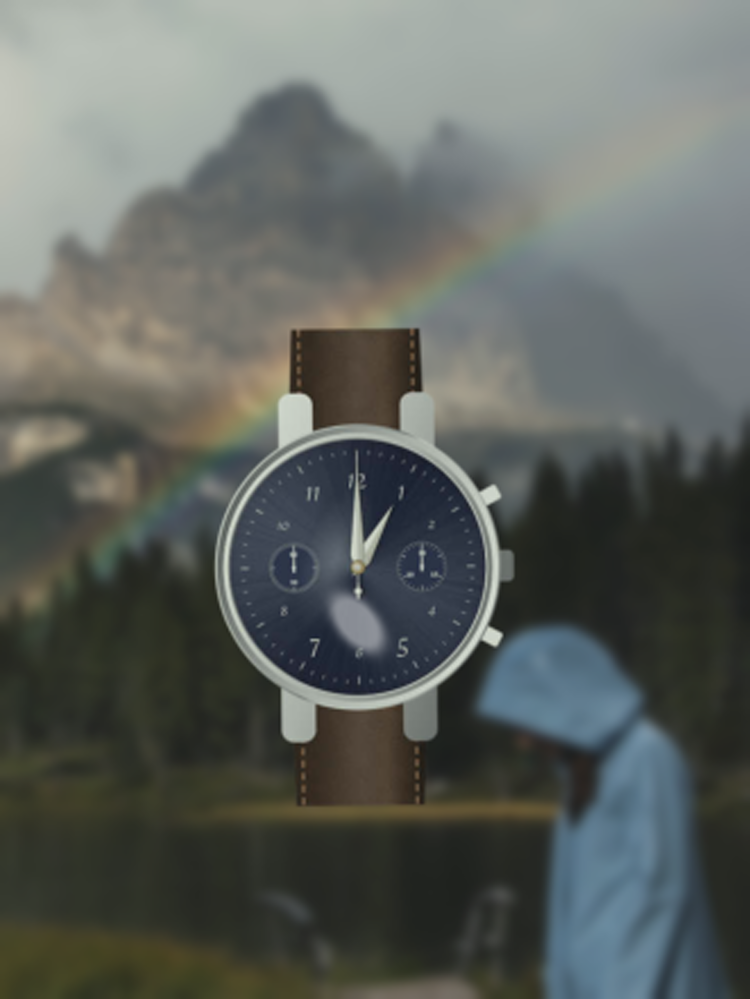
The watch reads 1:00
